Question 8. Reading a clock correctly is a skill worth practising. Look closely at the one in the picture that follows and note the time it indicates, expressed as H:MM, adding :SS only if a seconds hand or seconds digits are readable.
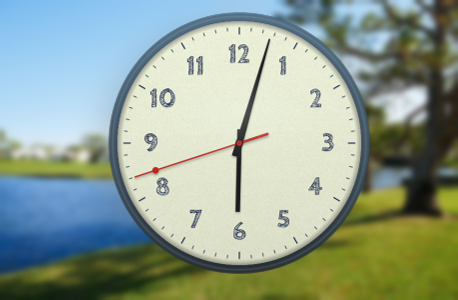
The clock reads 6:02:42
